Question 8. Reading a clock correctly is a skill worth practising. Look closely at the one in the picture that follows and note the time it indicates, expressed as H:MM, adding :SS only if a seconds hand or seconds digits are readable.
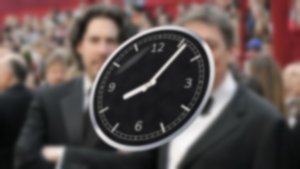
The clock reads 8:06
